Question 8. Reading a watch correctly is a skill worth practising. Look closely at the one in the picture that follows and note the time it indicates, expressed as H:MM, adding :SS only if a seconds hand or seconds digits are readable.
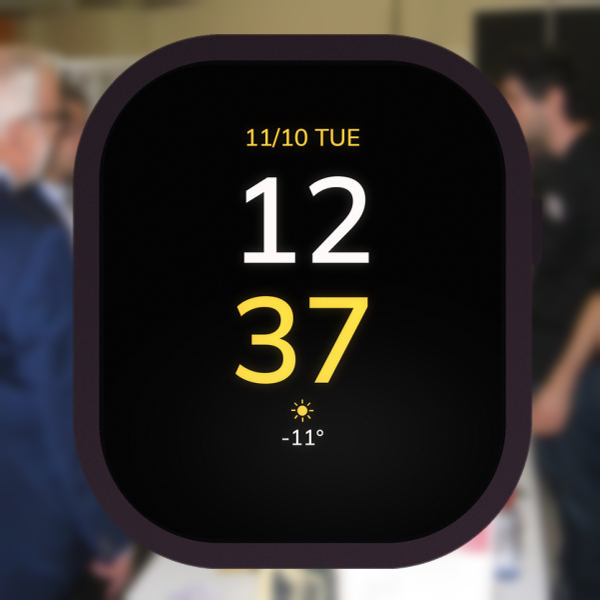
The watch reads 12:37
